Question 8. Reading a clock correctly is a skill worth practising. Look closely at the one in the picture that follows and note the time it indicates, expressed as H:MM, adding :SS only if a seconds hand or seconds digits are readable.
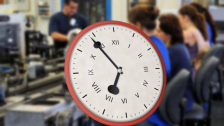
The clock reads 6:54
